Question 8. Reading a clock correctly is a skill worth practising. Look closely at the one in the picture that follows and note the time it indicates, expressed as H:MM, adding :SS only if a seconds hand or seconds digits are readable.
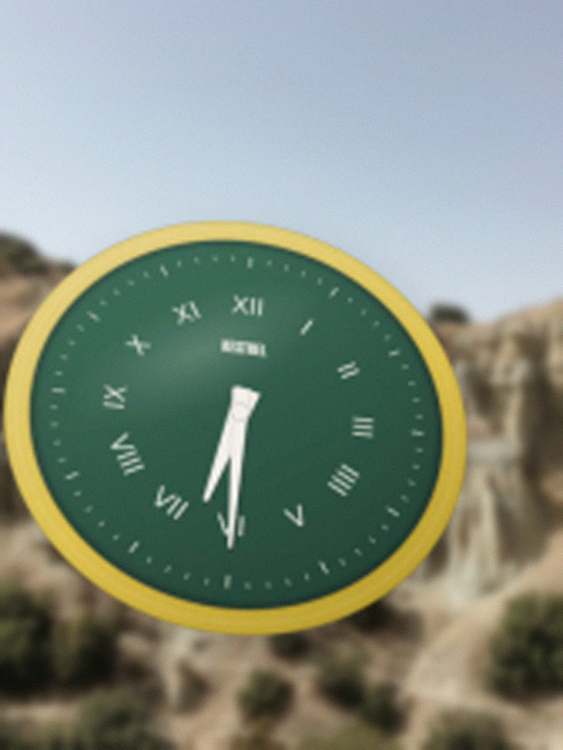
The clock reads 6:30
